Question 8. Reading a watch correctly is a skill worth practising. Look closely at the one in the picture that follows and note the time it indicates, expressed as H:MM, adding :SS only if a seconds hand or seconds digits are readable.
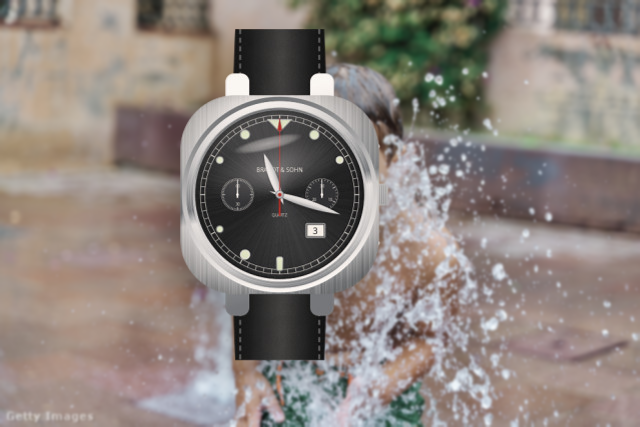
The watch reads 11:18
